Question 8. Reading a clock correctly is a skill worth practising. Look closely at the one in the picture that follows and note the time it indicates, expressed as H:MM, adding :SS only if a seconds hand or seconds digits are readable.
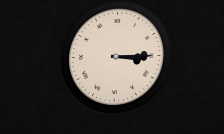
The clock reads 3:15
